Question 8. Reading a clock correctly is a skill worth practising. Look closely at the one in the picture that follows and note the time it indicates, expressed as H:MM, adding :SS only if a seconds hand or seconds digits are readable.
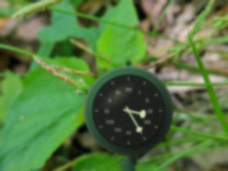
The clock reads 3:25
